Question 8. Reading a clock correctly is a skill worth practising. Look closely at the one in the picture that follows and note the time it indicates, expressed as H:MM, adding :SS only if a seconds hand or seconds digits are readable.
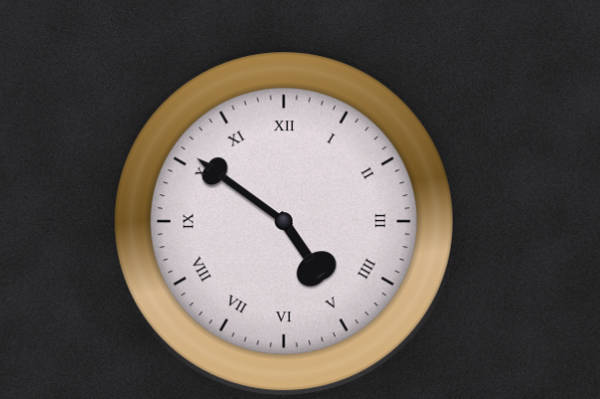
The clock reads 4:51
